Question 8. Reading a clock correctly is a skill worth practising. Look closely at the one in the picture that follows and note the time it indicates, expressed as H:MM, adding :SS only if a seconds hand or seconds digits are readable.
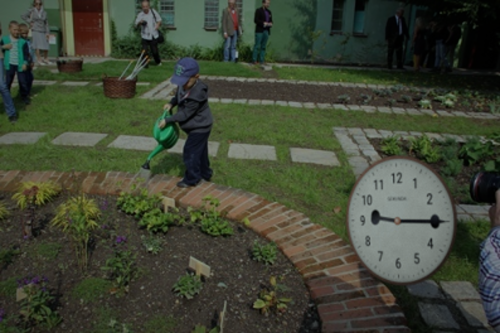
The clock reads 9:15
